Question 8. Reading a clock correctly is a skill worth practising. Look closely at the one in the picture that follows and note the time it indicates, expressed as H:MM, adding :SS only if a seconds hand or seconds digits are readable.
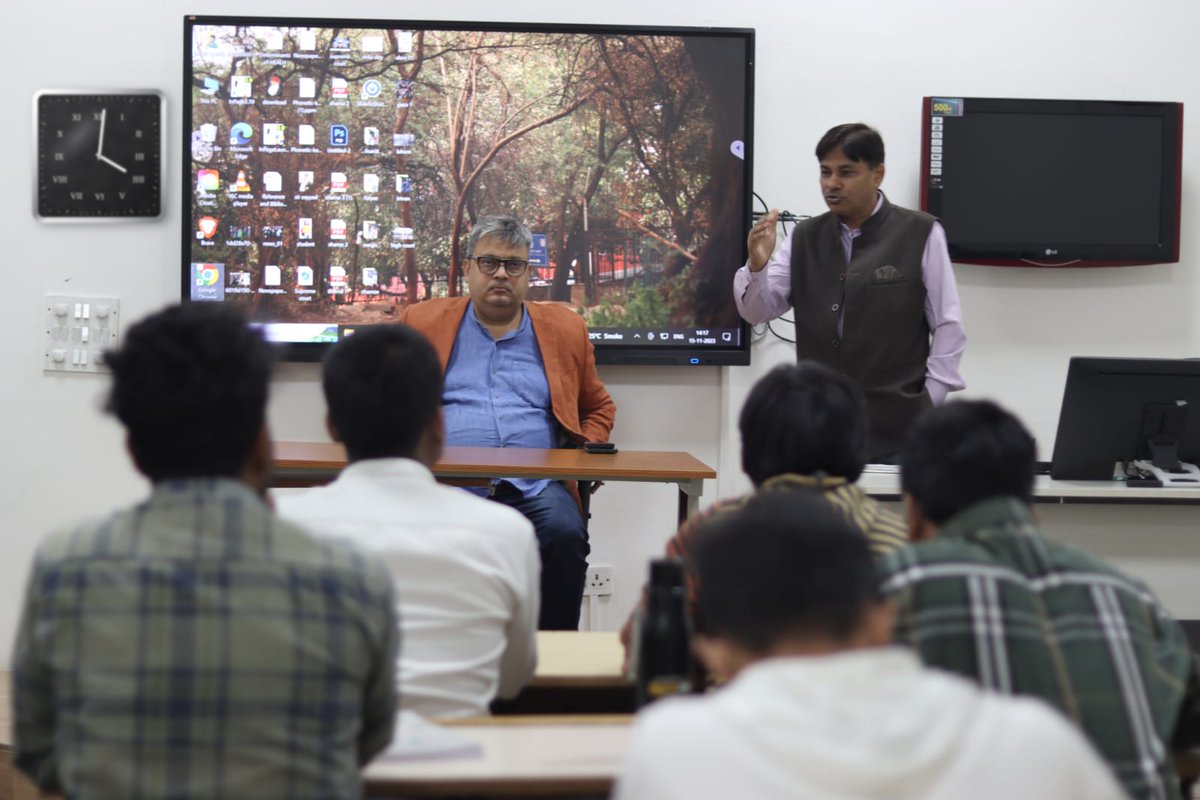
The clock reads 4:01
